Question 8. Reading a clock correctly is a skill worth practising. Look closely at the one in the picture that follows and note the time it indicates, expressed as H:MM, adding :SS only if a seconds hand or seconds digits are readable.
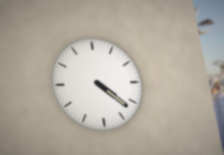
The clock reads 4:22
